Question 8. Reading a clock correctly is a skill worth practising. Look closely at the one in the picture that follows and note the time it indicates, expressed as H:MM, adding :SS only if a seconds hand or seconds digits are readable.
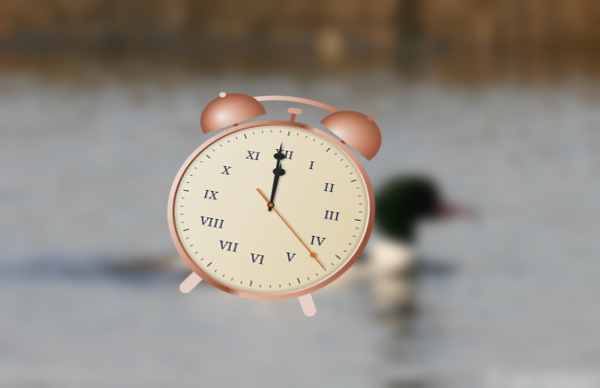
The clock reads 11:59:22
